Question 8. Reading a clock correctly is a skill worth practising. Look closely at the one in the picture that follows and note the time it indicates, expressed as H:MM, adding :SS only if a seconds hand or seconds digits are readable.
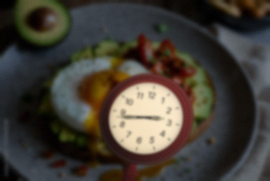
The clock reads 2:43
